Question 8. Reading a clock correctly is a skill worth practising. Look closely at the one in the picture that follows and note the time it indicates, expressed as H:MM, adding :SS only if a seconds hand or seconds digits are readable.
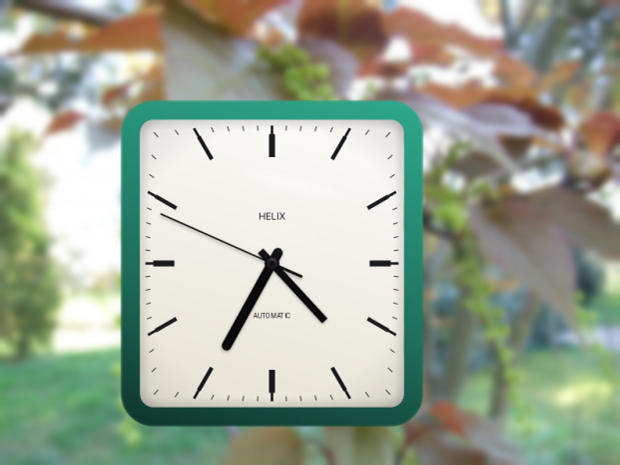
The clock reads 4:34:49
